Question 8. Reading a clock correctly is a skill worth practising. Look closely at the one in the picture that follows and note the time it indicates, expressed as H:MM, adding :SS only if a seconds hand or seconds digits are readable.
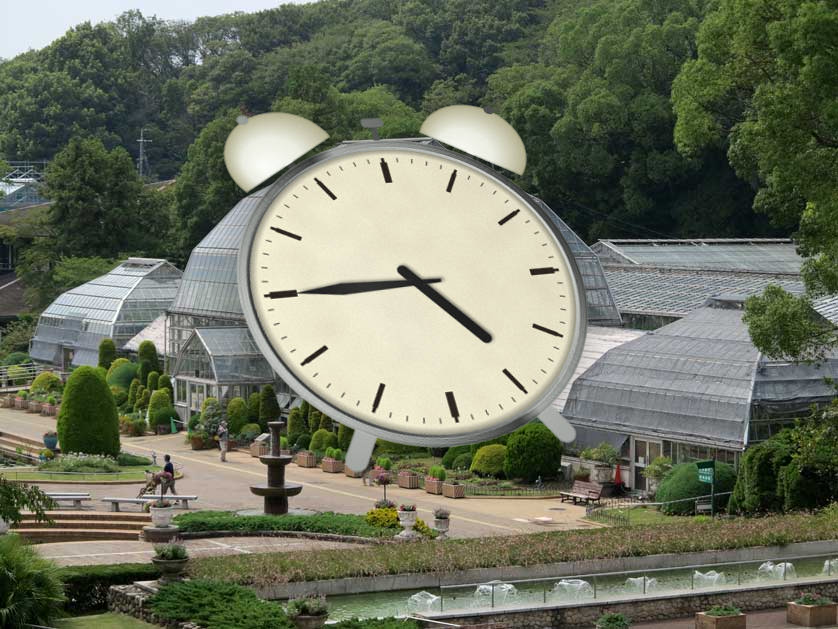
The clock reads 4:45
